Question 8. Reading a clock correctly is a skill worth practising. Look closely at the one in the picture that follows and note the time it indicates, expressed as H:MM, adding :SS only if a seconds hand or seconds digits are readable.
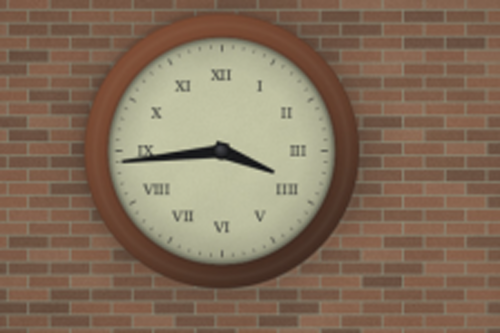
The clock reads 3:44
